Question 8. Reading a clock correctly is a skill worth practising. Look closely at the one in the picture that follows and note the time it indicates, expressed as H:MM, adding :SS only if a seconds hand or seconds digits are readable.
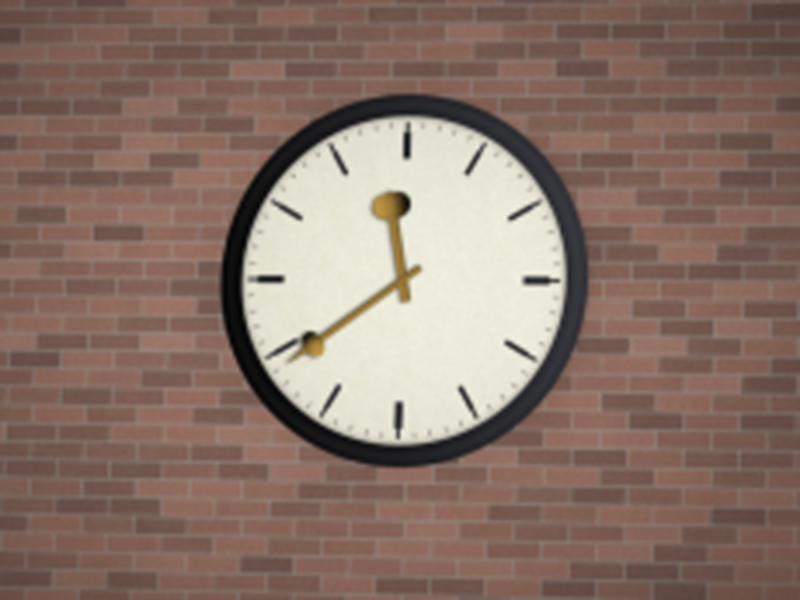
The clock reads 11:39
